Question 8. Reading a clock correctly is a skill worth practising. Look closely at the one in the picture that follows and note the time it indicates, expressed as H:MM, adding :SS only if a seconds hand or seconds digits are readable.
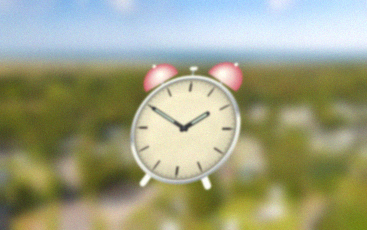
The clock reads 1:50
